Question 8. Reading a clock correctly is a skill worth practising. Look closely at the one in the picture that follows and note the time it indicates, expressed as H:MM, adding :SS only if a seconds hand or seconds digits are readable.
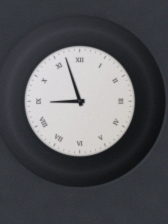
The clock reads 8:57
